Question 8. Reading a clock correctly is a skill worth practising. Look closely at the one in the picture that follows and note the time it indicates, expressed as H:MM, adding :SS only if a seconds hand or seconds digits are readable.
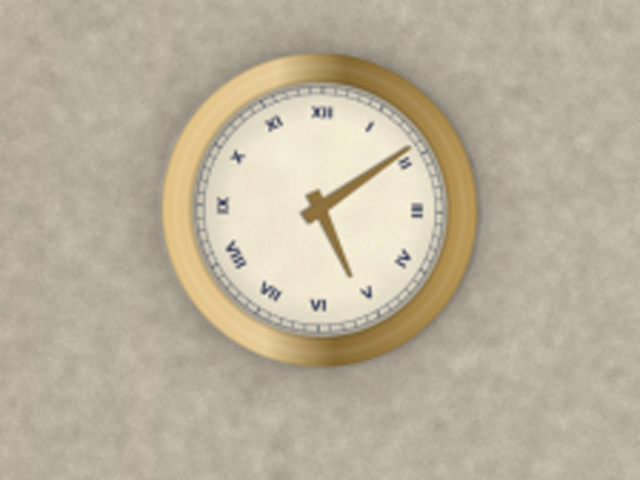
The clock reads 5:09
